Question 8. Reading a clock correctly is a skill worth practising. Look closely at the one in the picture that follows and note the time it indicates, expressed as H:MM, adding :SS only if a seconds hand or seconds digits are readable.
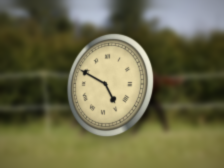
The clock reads 4:49
